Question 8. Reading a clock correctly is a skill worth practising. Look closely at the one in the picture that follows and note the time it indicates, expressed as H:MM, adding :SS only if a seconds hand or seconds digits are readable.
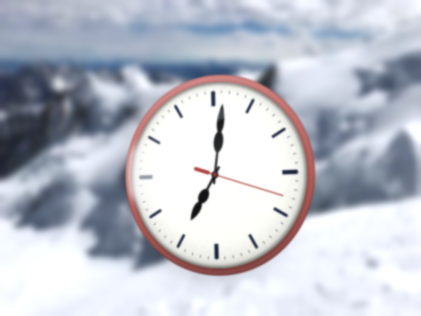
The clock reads 7:01:18
